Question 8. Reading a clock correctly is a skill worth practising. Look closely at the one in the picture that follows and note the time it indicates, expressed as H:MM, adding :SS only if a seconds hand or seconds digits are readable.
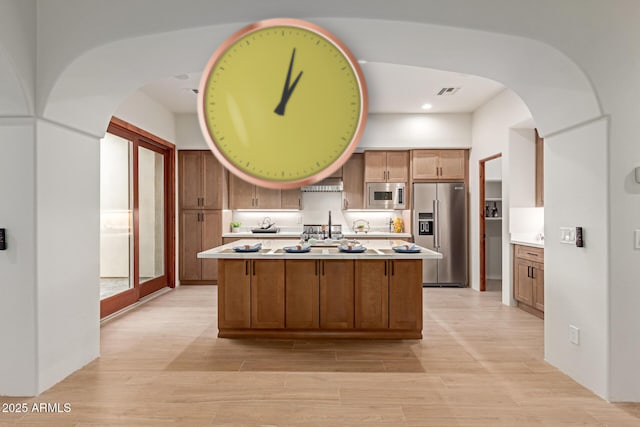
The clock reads 1:02
